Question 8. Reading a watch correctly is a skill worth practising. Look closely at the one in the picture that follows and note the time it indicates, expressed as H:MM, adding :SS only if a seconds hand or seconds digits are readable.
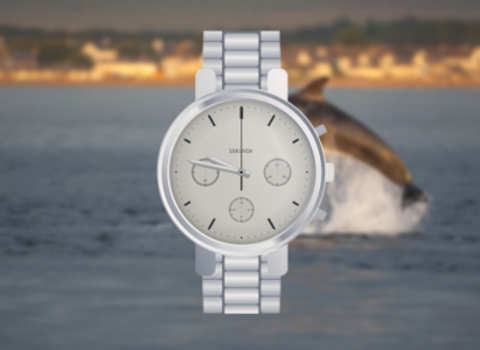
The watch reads 9:47
